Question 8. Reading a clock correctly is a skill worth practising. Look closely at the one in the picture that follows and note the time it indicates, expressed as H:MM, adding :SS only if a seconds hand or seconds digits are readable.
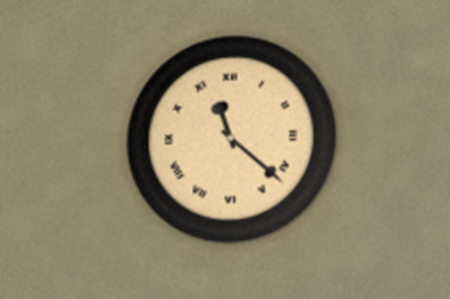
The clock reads 11:22
